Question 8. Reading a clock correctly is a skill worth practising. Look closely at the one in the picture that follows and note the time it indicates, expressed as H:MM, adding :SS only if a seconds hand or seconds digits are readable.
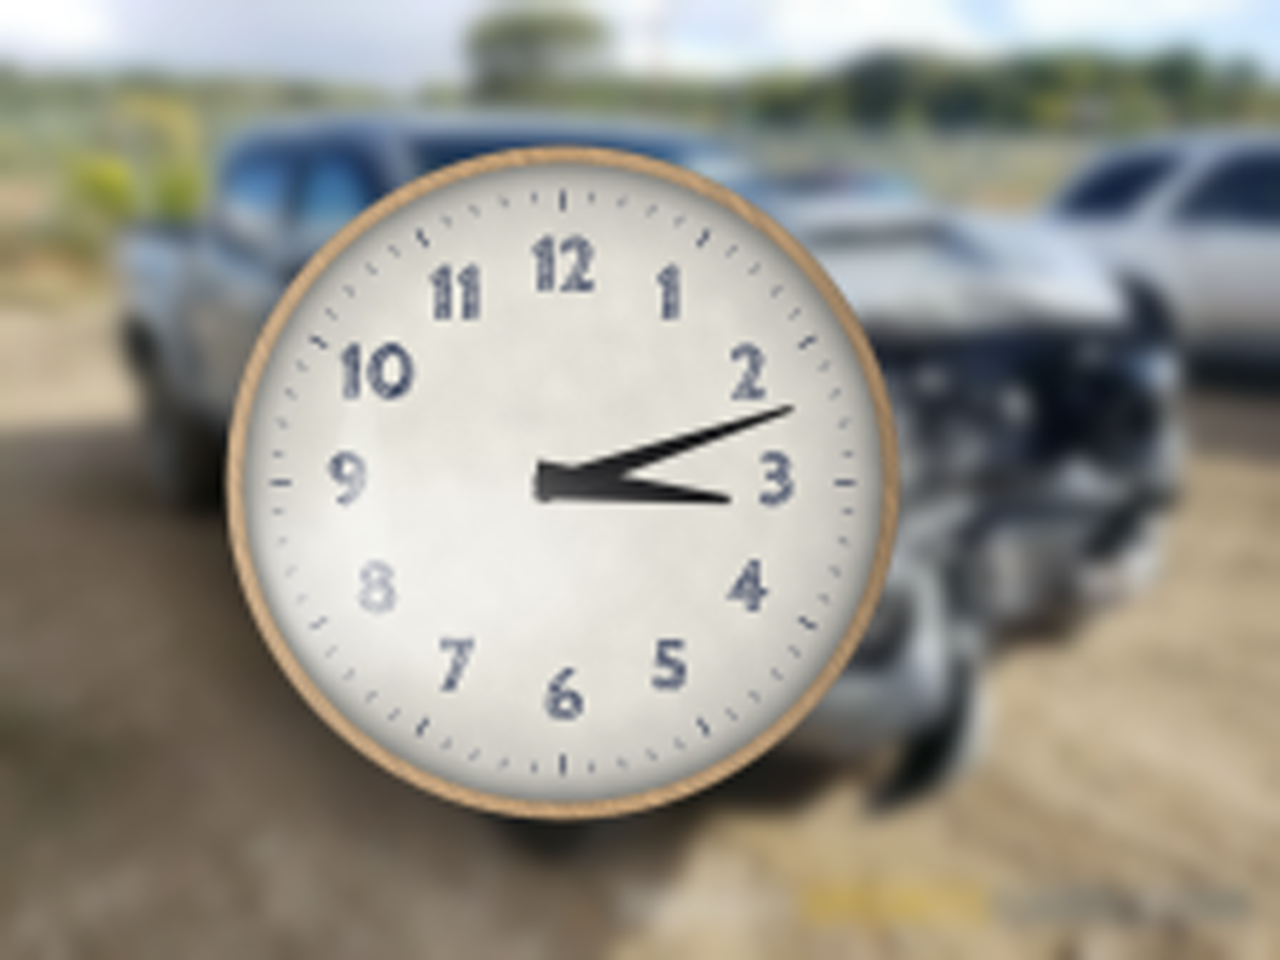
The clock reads 3:12
